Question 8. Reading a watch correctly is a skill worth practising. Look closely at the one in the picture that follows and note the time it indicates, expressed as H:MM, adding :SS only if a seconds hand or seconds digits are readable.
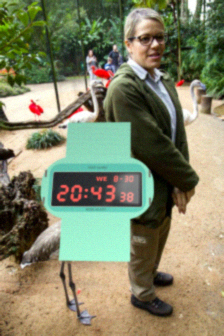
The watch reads 20:43:38
